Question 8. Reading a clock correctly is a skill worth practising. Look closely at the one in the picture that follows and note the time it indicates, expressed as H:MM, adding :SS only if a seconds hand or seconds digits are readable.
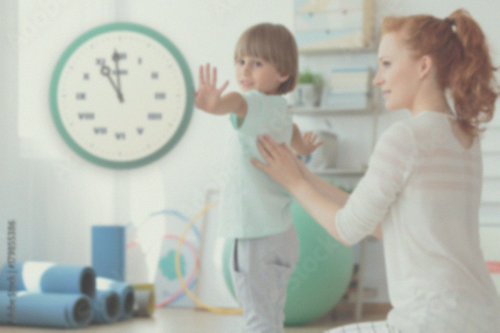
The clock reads 10:59
